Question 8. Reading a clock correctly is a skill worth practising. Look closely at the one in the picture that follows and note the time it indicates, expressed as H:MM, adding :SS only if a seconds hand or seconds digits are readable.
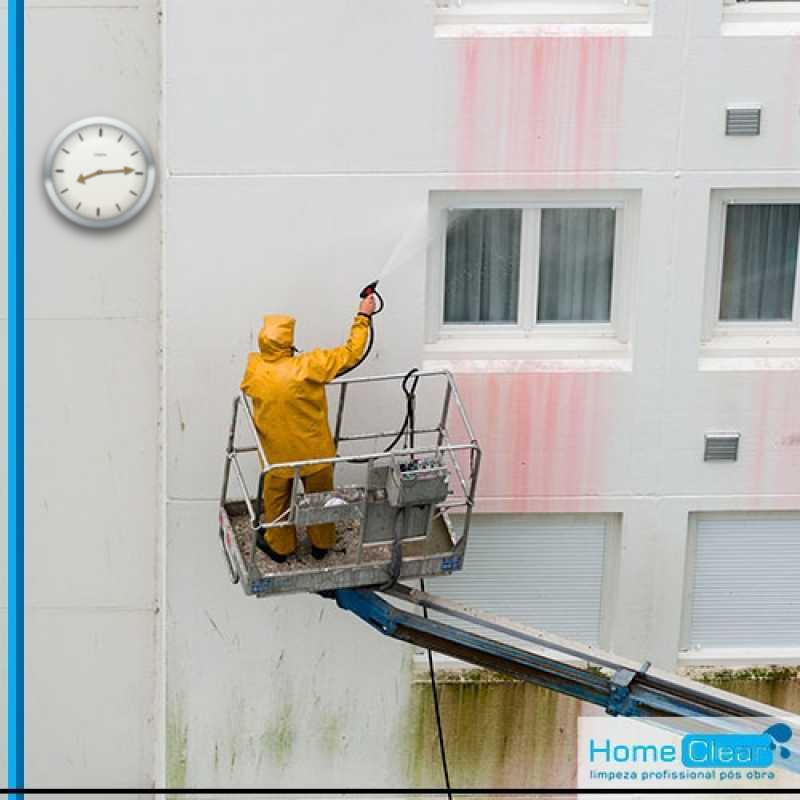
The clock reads 8:14
